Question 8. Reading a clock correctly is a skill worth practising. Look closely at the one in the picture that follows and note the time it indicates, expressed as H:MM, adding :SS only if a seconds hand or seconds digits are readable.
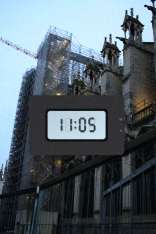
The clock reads 11:05
